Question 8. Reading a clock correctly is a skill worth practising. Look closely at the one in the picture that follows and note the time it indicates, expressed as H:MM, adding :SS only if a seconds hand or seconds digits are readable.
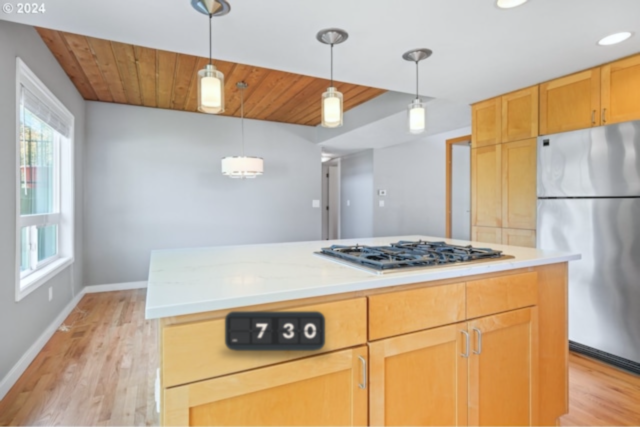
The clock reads 7:30
